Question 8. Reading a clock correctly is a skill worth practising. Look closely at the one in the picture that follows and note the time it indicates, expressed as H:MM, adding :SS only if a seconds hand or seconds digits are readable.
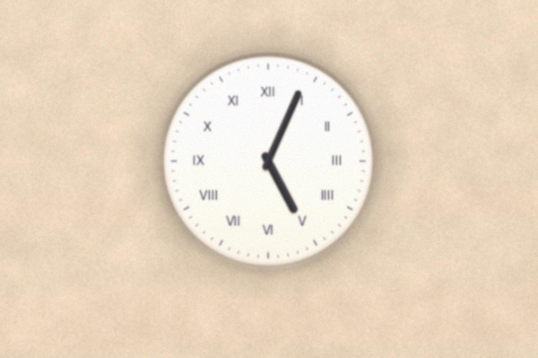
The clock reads 5:04
